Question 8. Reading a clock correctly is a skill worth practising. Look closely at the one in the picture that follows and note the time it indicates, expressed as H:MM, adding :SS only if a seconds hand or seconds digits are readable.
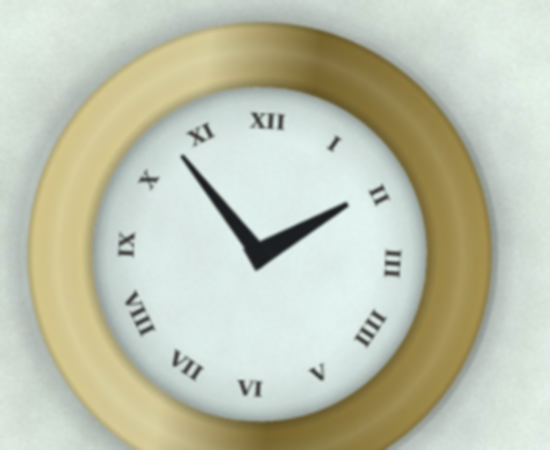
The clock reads 1:53
